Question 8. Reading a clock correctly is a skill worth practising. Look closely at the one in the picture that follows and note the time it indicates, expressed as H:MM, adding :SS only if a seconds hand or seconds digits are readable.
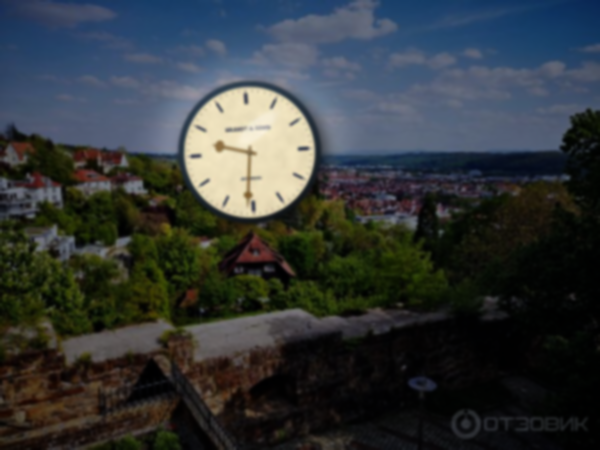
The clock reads 9:31
